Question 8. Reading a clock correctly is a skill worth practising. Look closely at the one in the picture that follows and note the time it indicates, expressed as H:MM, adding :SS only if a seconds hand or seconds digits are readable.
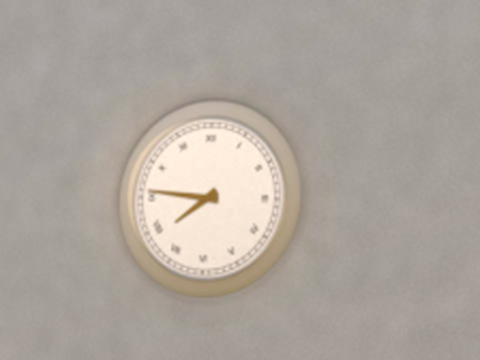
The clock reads 7:46
